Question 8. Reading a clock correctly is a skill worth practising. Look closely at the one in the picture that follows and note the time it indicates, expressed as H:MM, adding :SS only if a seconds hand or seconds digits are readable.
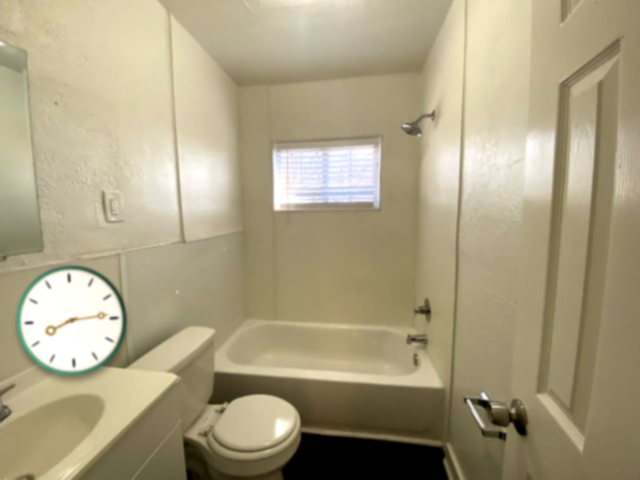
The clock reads 8:14
